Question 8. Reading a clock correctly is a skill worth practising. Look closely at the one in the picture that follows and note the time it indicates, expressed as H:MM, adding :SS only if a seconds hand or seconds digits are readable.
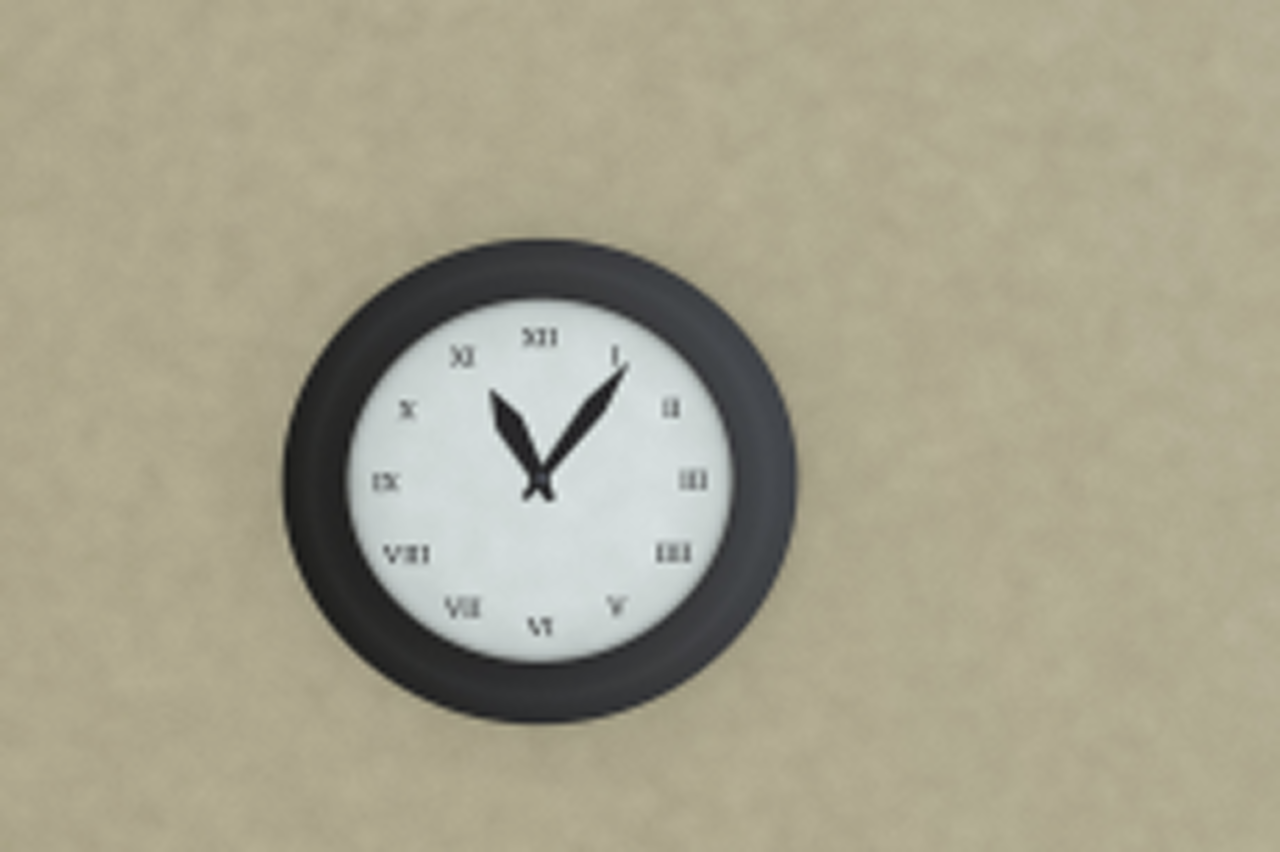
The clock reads 11:06
